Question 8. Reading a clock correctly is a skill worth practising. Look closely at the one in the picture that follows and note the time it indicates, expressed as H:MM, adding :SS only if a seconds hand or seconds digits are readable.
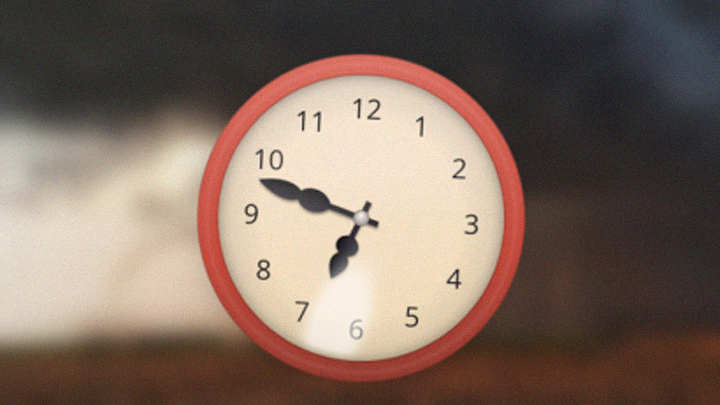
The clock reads 6:48
